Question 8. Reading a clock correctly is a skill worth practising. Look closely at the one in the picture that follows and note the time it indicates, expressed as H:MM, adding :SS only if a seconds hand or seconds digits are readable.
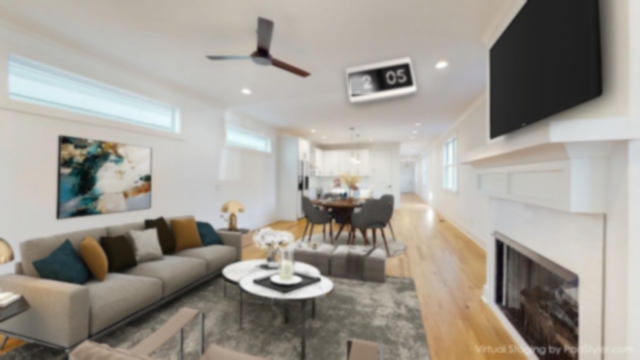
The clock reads 2:05
